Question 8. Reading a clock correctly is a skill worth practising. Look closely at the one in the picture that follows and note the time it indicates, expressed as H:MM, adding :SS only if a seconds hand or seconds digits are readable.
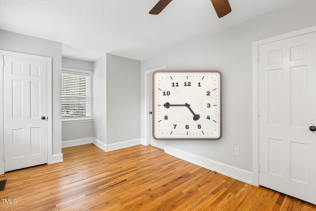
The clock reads 4:45
